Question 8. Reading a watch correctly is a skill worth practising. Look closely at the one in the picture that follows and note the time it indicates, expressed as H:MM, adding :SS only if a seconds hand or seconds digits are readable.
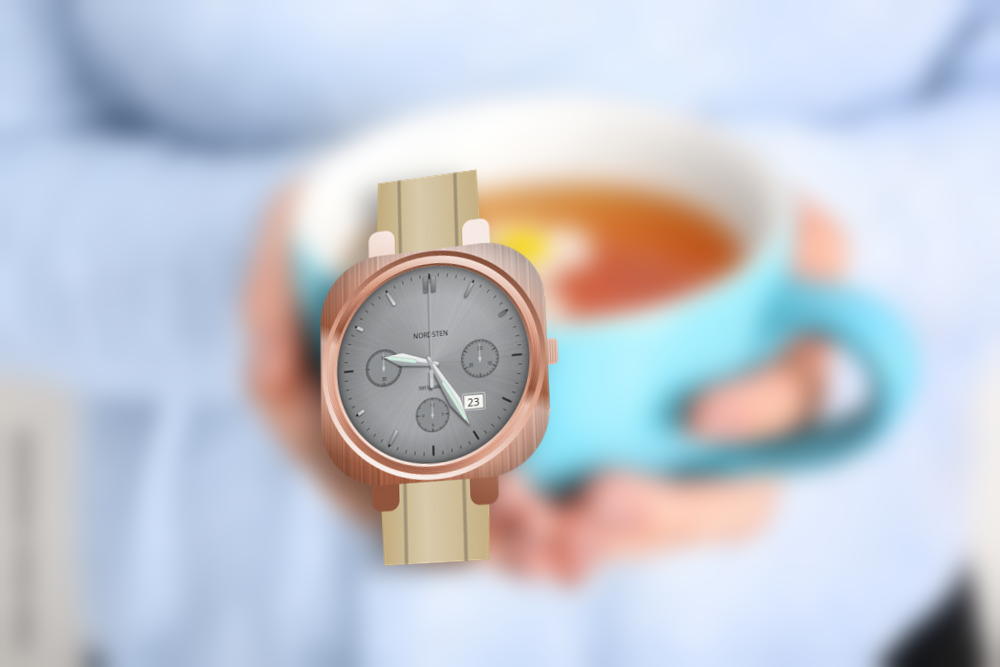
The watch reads 9:25
